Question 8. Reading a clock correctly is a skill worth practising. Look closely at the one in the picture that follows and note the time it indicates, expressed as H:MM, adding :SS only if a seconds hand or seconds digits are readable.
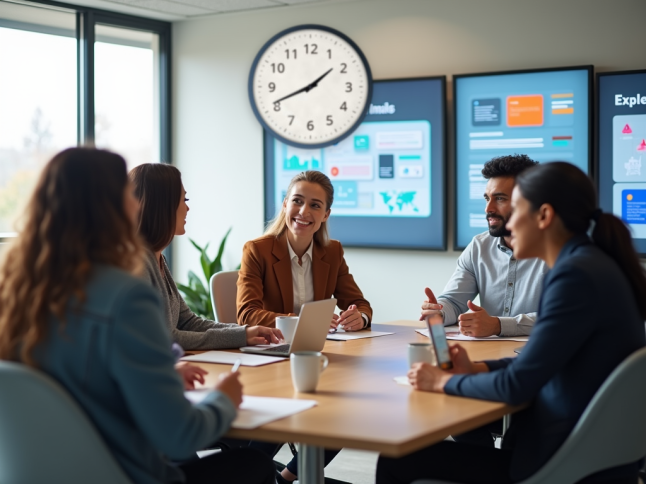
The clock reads 1:41
